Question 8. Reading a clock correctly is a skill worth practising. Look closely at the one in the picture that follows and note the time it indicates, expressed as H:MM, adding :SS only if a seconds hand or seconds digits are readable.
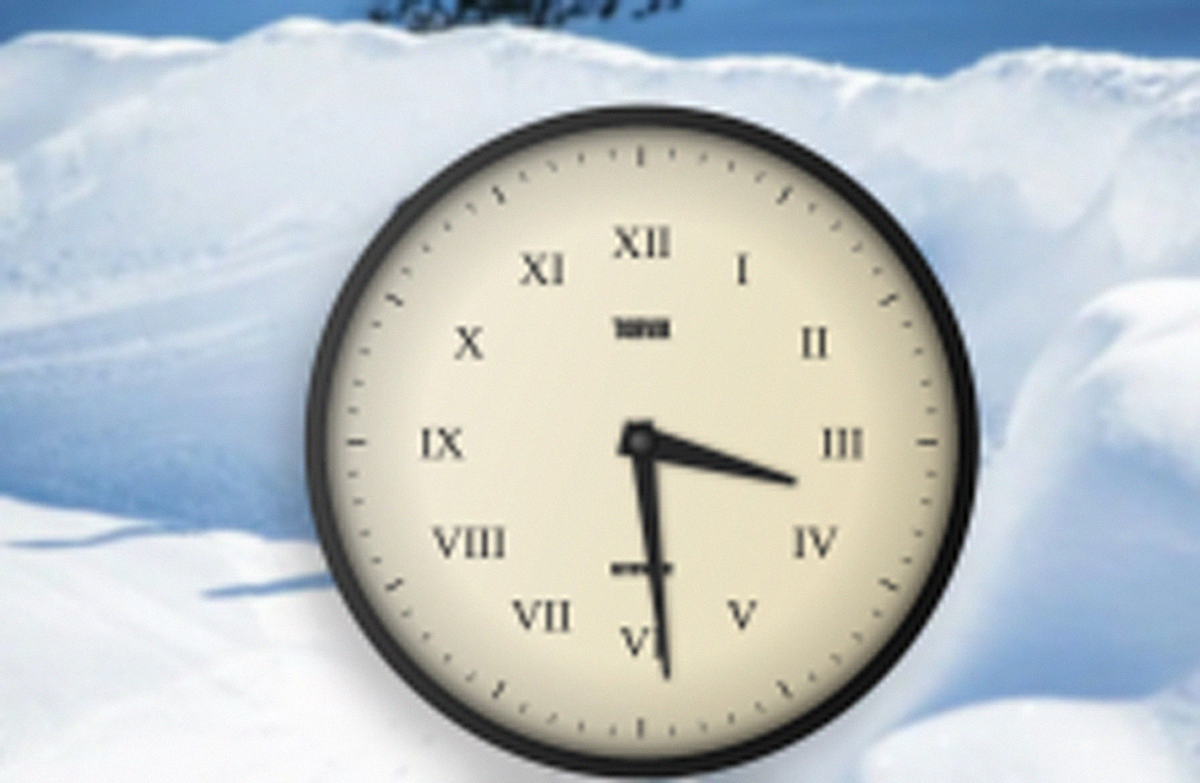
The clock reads 3:29
